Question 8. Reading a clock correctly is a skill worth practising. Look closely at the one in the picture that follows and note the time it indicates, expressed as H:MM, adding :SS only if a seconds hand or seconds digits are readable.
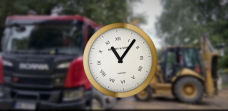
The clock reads 11:07
